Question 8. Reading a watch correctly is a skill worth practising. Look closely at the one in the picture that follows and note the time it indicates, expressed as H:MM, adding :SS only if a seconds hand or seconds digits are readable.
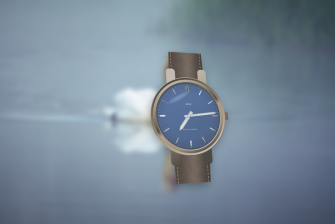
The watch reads 7:14
